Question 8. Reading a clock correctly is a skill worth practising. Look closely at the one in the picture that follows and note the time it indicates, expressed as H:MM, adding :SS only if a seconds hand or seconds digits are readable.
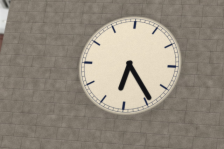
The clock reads 6:24
